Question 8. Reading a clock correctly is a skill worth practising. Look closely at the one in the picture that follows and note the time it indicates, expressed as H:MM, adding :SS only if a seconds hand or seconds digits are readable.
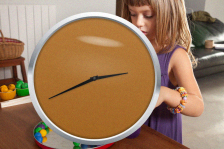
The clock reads 2:41
